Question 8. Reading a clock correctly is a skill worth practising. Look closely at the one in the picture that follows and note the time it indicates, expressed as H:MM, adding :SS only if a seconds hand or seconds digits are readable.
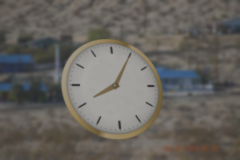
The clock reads 8:05
